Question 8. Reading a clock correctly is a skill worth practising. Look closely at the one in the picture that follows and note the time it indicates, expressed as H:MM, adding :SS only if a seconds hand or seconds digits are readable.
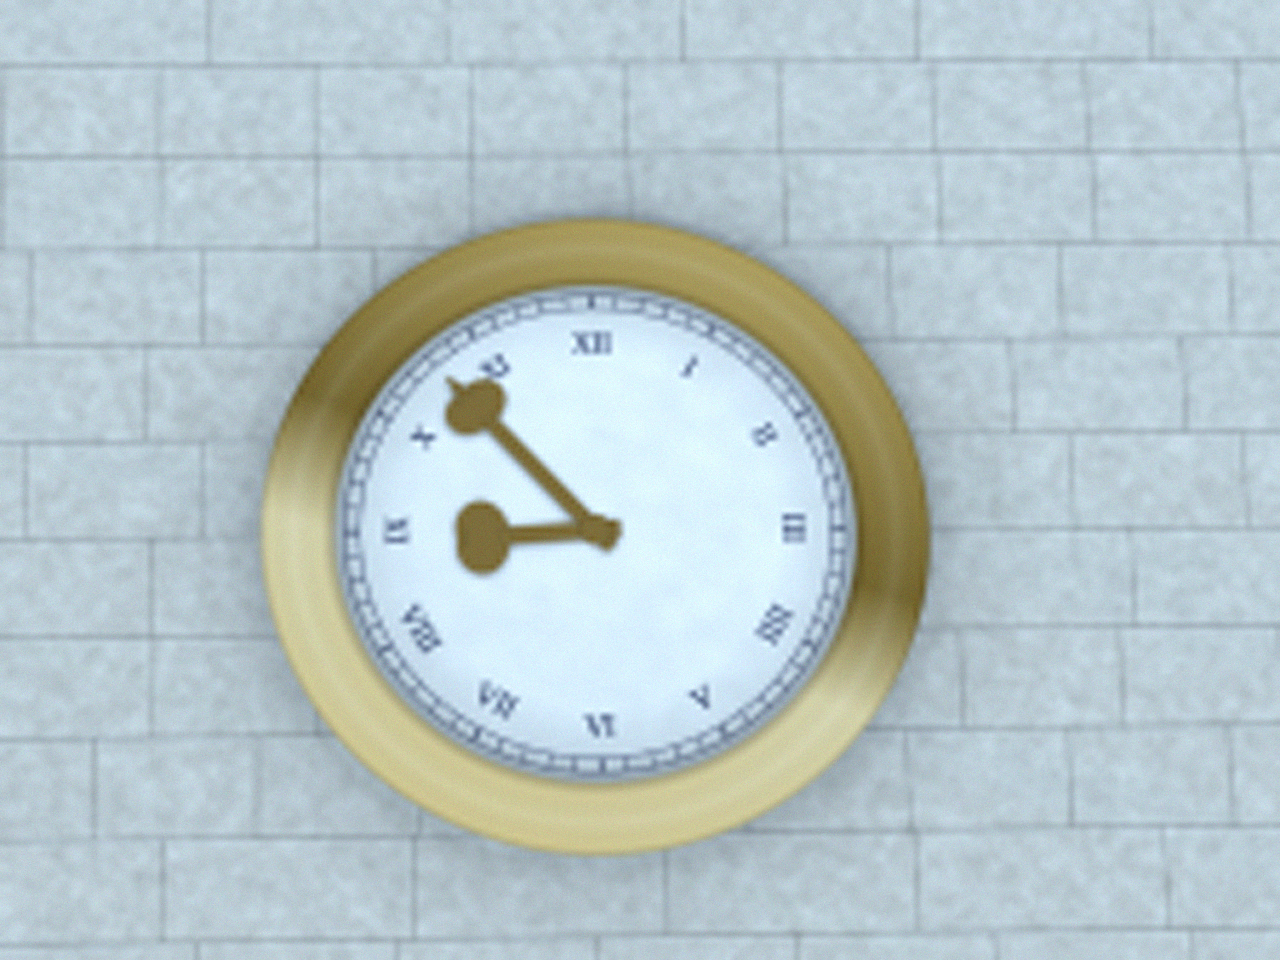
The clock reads 8:53
